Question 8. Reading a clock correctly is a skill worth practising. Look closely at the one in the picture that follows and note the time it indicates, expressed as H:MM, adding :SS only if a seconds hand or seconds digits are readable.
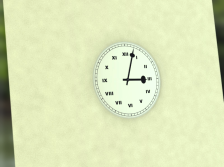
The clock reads 3:03
